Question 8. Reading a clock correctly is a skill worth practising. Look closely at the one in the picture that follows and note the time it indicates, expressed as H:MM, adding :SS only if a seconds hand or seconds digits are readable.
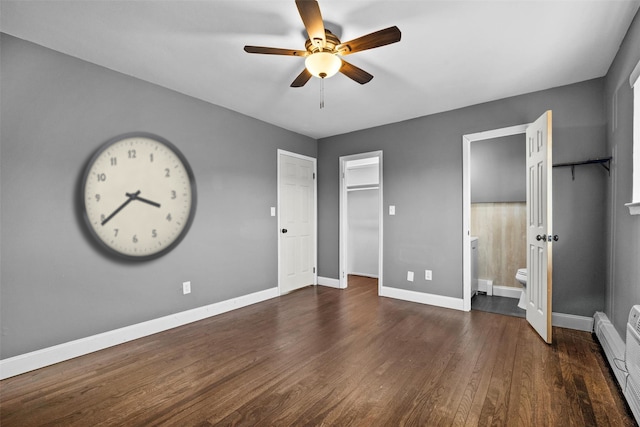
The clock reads 3:39
